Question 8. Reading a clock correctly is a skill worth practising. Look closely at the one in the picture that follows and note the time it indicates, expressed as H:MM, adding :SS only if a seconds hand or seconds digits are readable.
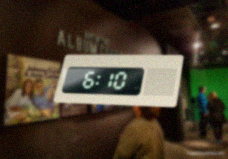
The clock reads 6:10
